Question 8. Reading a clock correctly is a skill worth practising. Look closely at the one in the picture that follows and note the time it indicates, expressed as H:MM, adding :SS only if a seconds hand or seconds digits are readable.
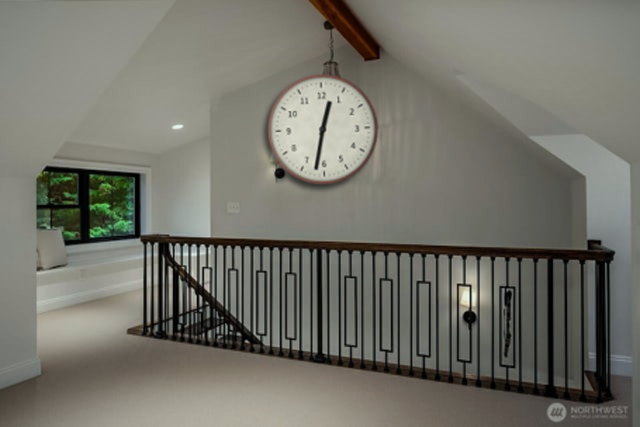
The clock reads 12:32
